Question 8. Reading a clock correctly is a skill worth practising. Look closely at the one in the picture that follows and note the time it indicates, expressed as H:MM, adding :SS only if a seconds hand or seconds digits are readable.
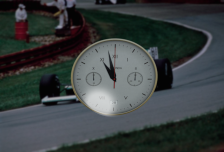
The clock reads 10:58
